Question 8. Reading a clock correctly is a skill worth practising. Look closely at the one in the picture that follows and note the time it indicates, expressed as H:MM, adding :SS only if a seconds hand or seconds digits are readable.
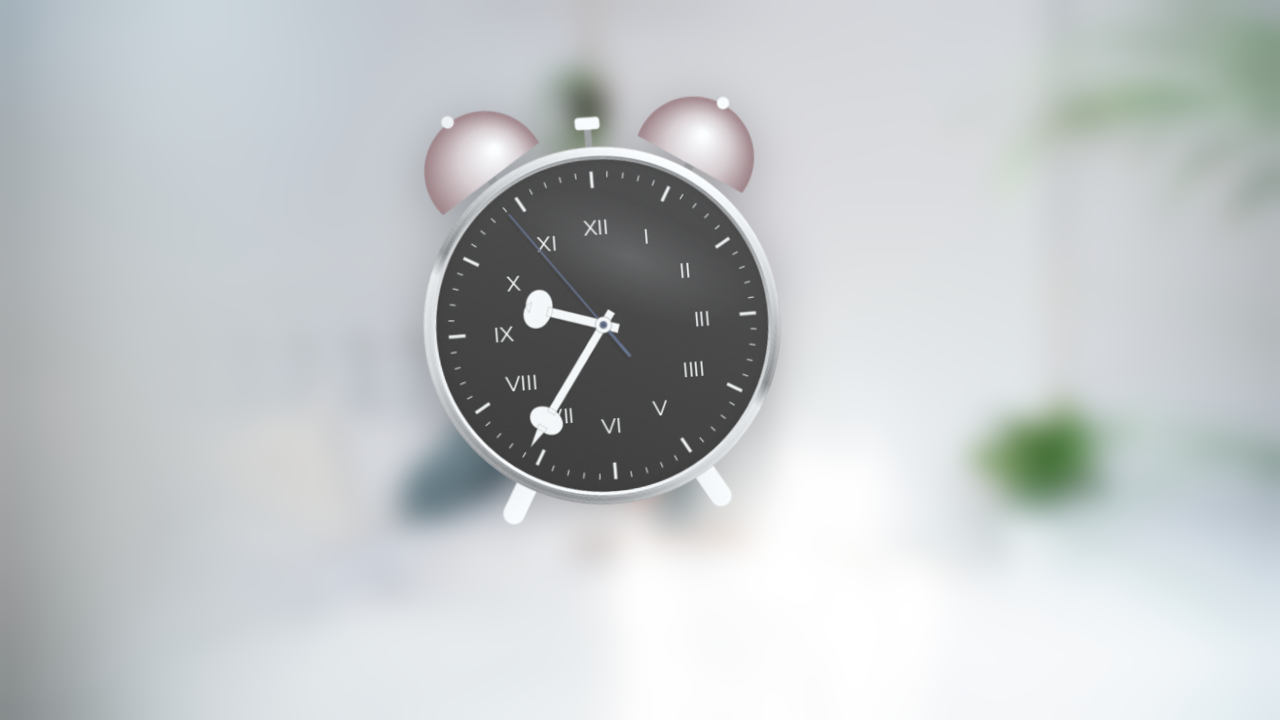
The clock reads 9:35:54
